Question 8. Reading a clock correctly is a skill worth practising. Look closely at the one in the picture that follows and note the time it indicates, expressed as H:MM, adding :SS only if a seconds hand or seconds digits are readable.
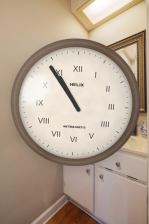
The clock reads 10:54
